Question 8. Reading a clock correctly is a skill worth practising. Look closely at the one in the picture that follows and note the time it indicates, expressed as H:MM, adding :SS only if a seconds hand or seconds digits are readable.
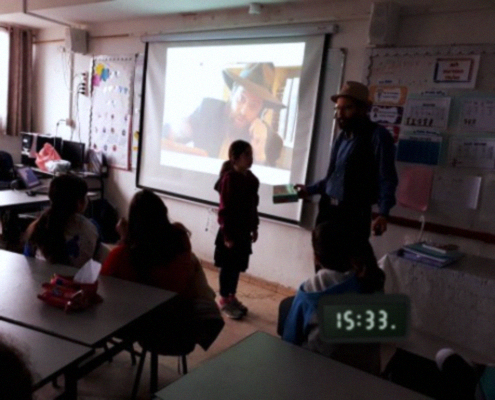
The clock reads 15:33
